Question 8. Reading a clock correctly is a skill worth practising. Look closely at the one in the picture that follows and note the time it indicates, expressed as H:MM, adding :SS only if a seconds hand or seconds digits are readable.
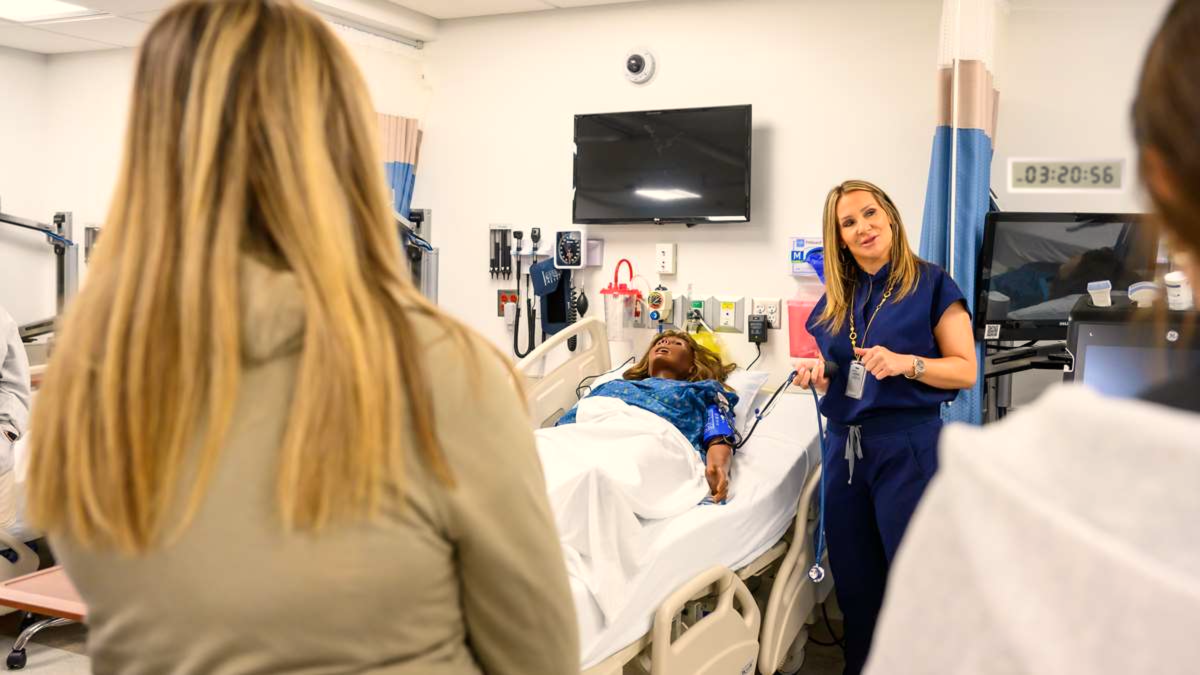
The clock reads 3:20:56
